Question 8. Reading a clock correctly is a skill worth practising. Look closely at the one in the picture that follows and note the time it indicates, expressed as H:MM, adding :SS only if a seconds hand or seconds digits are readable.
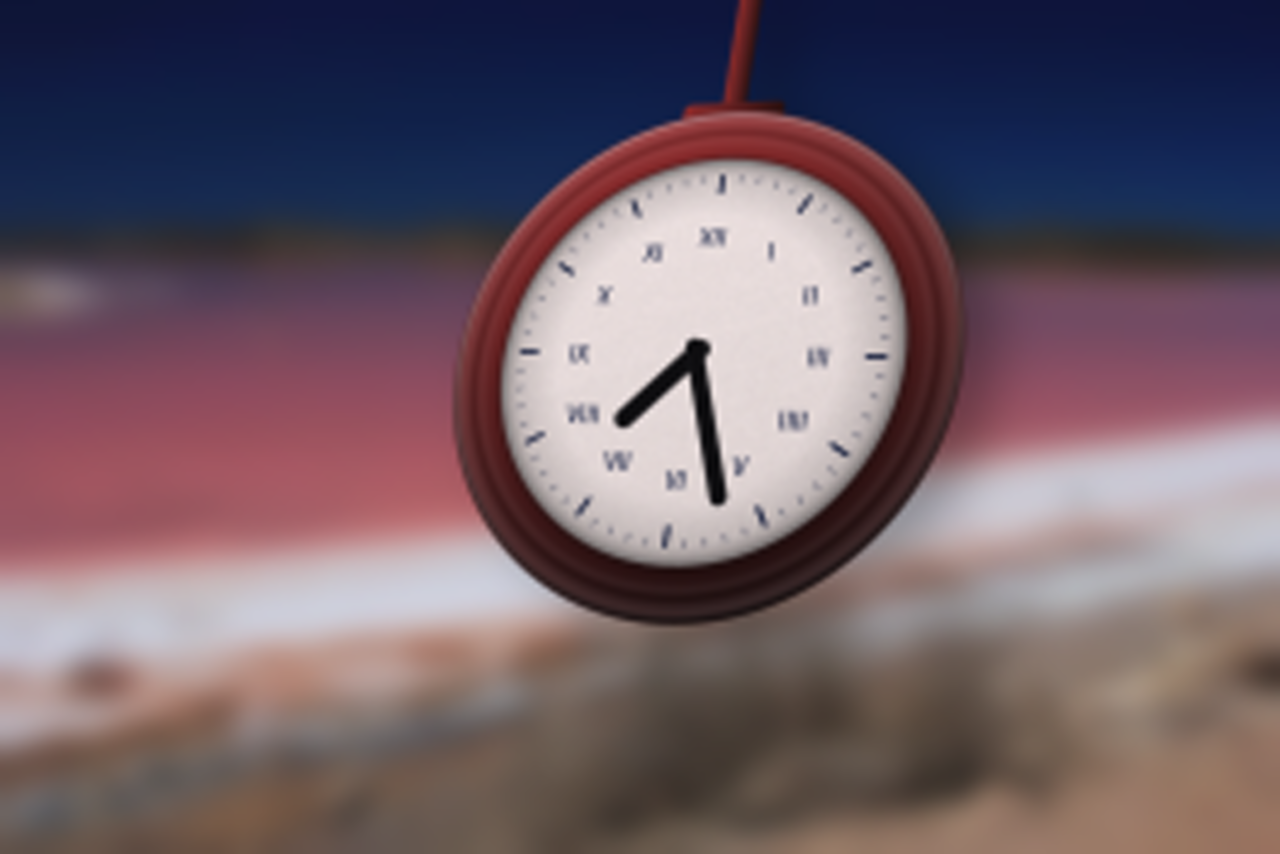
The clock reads 7:27
